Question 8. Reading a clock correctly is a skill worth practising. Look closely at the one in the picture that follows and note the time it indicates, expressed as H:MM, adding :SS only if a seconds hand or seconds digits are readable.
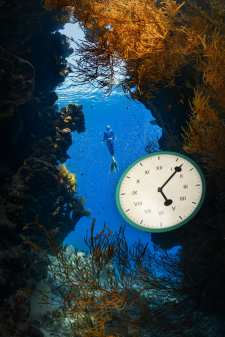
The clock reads 5:07
